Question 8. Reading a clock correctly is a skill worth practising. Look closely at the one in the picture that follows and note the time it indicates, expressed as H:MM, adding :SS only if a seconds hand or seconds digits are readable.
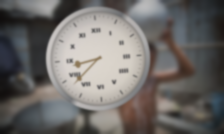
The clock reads 8:38
